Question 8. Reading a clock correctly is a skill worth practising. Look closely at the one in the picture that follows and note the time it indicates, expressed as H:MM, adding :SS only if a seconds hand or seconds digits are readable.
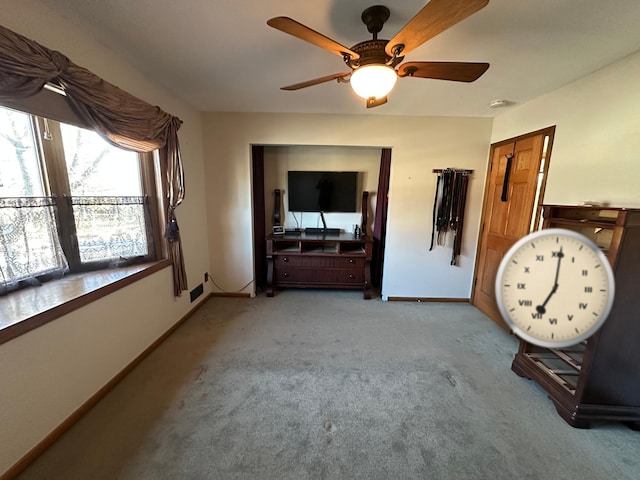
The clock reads 7:01
